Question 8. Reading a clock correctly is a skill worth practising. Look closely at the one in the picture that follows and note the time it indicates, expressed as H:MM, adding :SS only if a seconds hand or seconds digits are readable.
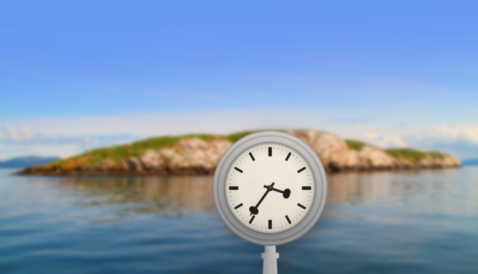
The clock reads 3:36
